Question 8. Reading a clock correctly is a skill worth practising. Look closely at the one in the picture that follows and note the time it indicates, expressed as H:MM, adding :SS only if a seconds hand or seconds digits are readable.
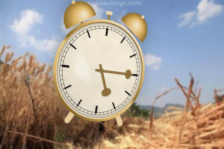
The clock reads 5:15
